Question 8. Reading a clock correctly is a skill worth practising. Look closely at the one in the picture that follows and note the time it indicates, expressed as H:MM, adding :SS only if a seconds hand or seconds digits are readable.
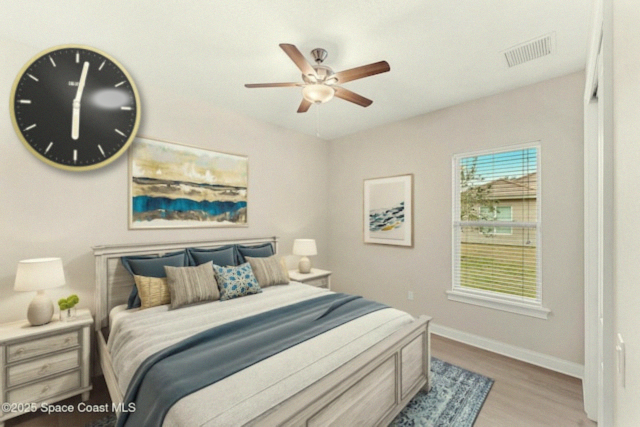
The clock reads 6:02
